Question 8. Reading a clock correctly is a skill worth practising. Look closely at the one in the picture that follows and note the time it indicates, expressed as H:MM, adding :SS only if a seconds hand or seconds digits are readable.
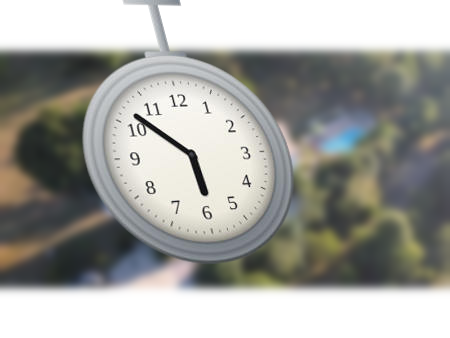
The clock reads 5:52
